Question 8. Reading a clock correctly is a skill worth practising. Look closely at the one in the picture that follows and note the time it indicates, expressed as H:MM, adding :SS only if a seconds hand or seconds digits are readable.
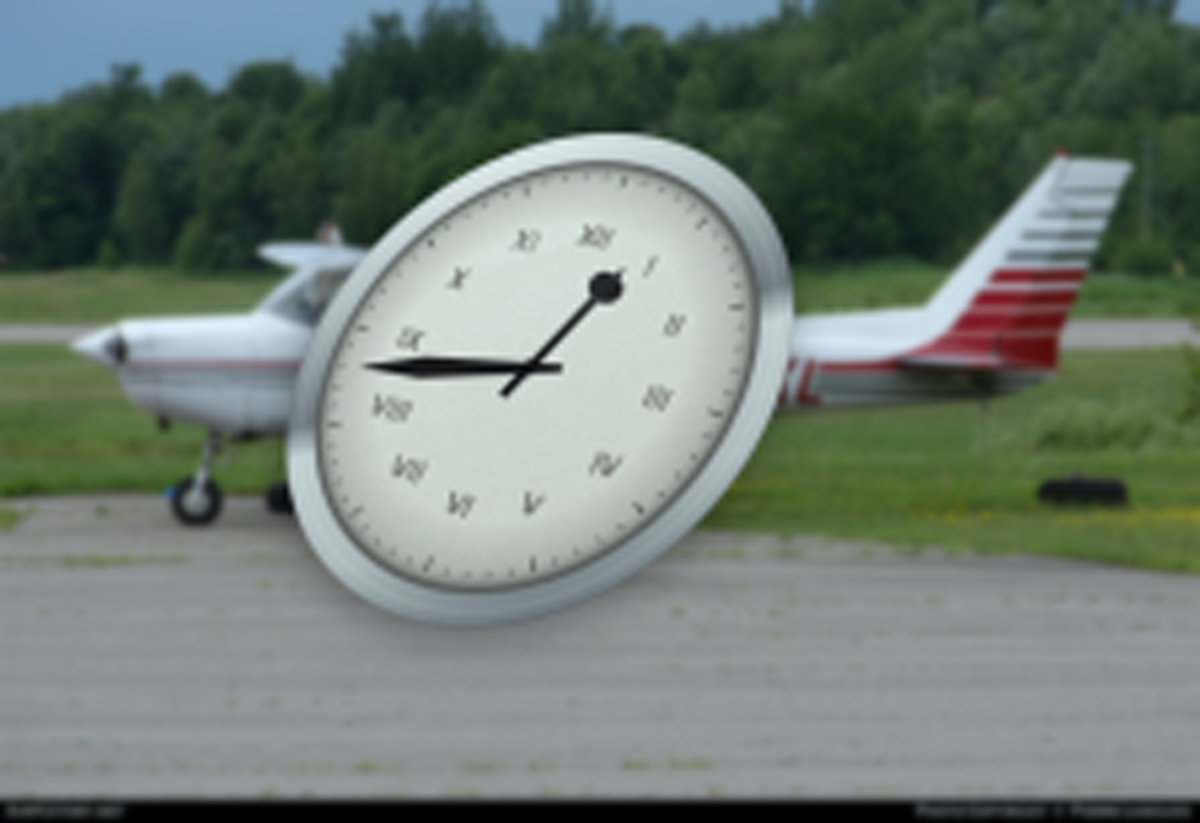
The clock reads 12:43
